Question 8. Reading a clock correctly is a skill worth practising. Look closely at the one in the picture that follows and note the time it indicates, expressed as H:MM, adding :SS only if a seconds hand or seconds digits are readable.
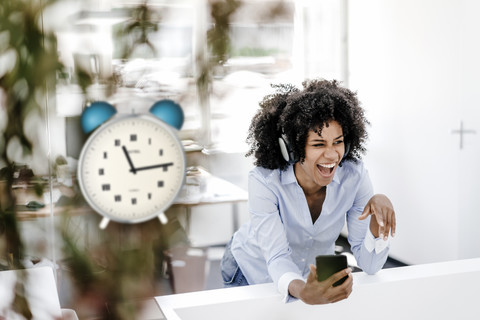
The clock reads 11:14
